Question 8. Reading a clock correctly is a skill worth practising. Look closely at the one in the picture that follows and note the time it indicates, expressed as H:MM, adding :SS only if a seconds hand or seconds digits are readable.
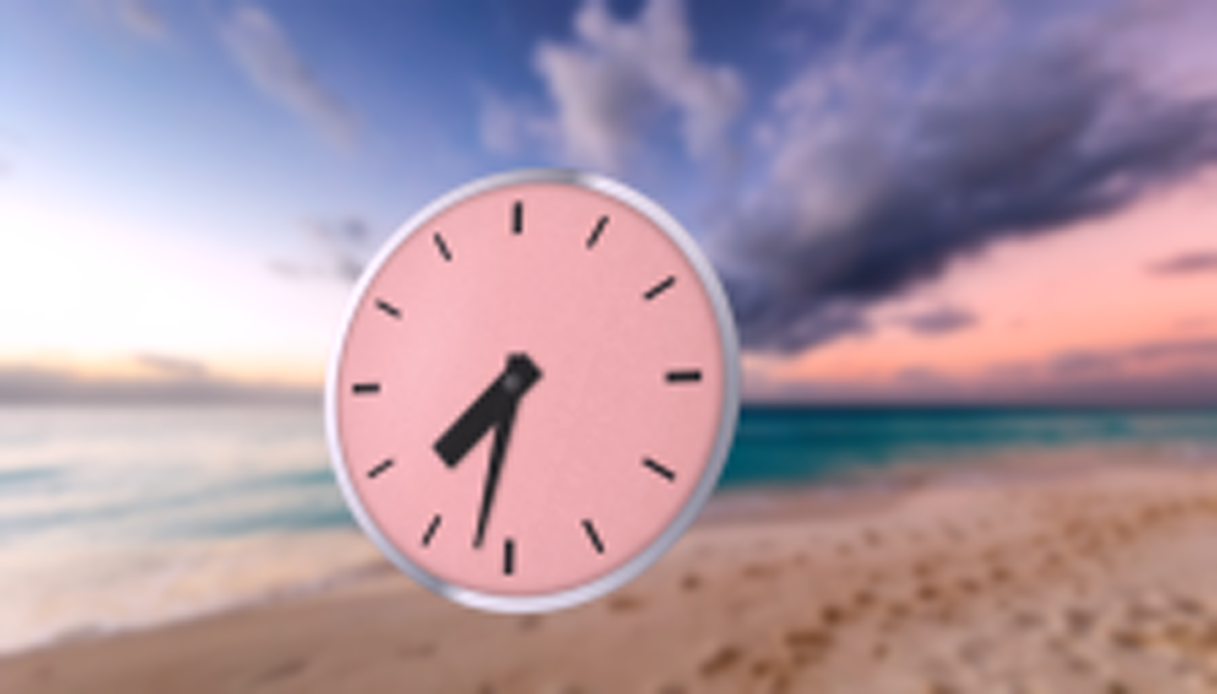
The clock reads 7:32
